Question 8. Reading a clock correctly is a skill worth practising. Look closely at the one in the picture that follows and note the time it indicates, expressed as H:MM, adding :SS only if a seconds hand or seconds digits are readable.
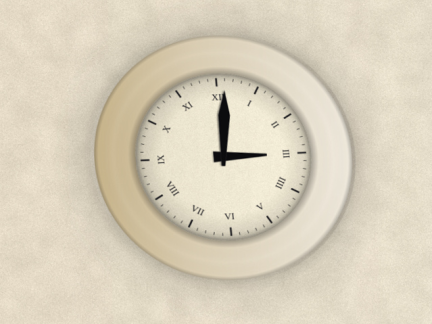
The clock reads 3:01
